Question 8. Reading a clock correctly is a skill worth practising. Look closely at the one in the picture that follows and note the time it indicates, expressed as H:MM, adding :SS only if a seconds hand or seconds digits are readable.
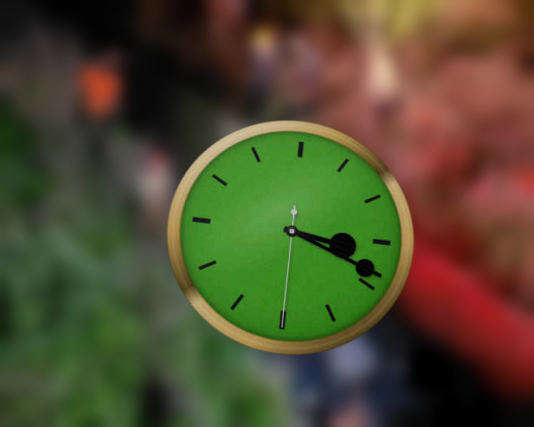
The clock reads 3:18:30
